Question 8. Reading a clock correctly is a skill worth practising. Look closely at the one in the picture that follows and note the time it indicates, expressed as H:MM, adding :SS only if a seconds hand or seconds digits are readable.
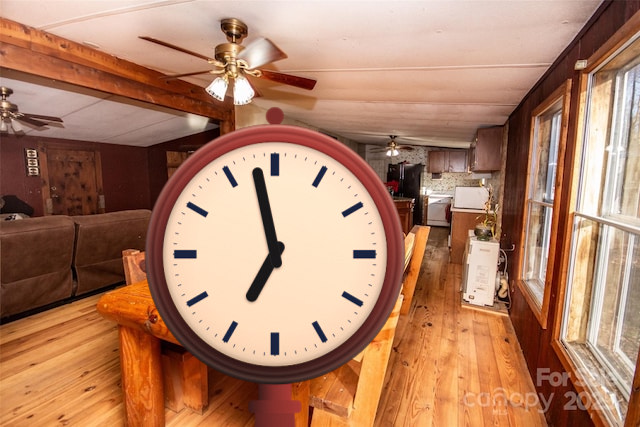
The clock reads 6:58
